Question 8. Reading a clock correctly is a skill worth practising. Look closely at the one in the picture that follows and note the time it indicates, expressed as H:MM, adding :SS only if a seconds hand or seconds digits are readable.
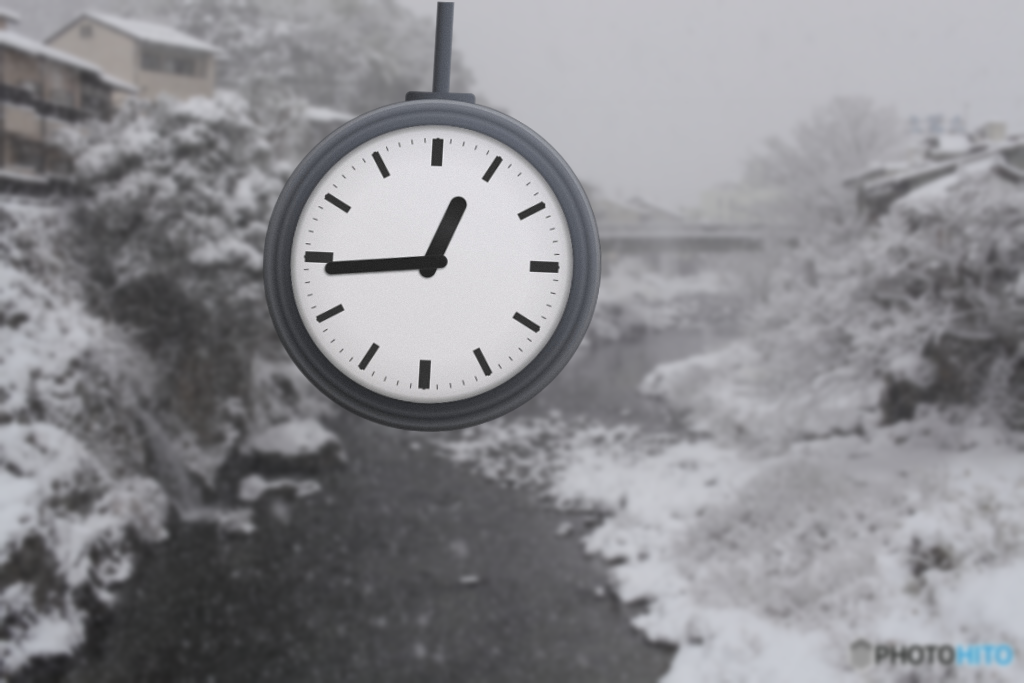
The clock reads 12:44
